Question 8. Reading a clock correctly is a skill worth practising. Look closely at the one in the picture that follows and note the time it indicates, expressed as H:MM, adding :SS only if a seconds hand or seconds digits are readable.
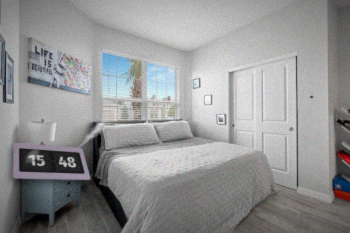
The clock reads 15:48
